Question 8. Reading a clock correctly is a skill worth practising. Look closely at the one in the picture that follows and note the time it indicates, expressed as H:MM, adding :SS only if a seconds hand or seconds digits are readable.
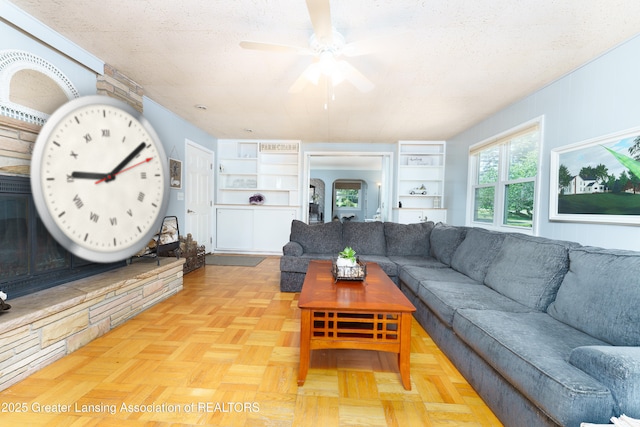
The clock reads 9:09:12
